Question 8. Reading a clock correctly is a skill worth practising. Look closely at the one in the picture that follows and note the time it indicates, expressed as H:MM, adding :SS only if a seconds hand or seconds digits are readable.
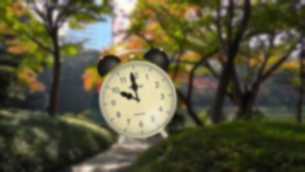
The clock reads 9:59
